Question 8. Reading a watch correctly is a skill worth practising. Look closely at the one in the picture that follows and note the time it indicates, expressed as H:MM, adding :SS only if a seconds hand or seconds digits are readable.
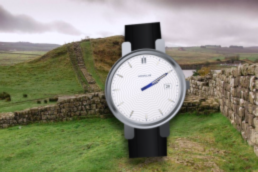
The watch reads 2:10
